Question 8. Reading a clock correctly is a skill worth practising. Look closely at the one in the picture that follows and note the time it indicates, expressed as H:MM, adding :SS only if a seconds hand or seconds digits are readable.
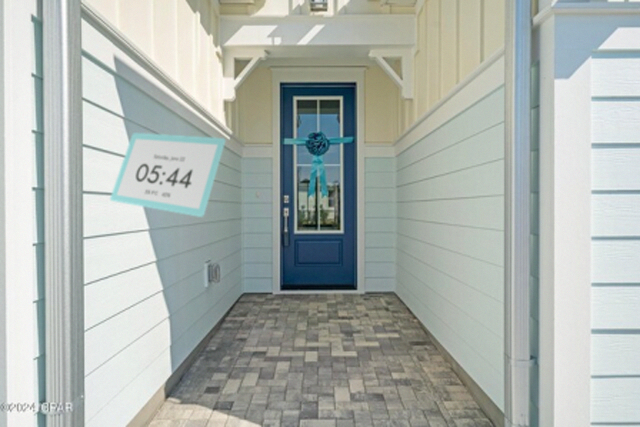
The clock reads 5:44
